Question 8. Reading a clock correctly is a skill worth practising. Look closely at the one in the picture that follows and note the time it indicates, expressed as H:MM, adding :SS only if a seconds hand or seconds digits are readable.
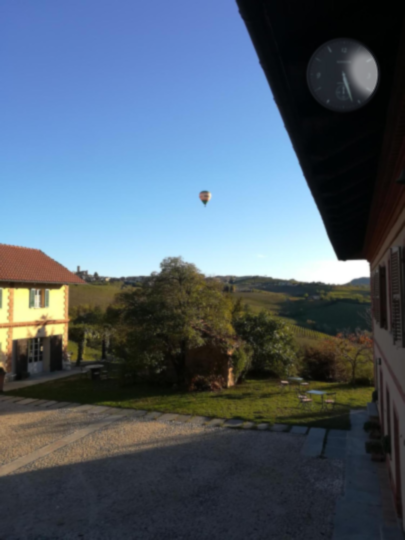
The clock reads 5:27
